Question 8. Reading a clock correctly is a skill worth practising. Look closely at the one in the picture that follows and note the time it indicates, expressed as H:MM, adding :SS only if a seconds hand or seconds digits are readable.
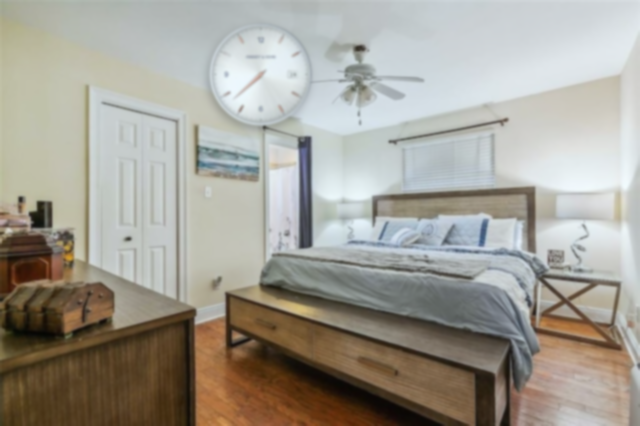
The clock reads 7:38
